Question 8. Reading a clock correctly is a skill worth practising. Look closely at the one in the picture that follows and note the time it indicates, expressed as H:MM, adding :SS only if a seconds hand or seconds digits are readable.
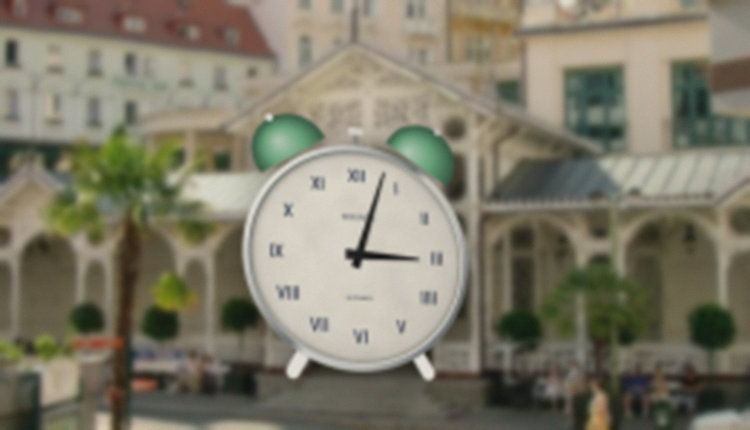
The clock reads 3:03
